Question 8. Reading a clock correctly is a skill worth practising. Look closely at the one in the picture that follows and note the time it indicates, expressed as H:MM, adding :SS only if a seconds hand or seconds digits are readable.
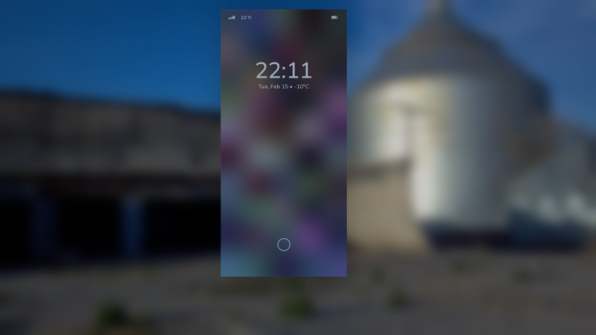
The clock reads 22:11
